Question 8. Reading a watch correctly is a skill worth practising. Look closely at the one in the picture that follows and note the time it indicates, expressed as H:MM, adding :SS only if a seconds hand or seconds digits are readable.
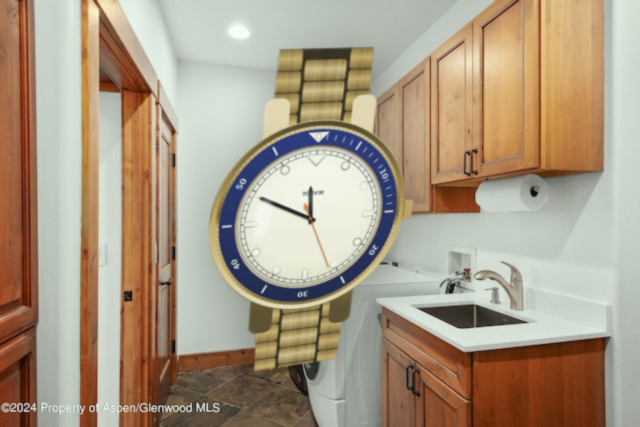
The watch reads 11:49:26
